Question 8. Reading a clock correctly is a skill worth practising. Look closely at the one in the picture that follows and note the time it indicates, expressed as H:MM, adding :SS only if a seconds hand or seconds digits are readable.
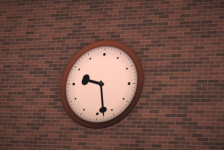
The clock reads 9:28
